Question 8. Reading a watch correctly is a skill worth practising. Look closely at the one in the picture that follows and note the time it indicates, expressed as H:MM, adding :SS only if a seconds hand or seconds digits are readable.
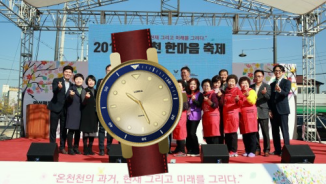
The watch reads 10:27
